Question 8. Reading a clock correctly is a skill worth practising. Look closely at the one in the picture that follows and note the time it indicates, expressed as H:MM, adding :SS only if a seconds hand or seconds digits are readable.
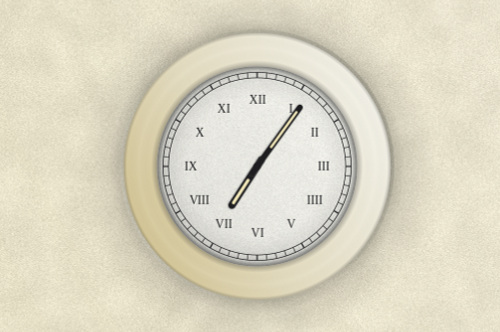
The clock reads 7:06
